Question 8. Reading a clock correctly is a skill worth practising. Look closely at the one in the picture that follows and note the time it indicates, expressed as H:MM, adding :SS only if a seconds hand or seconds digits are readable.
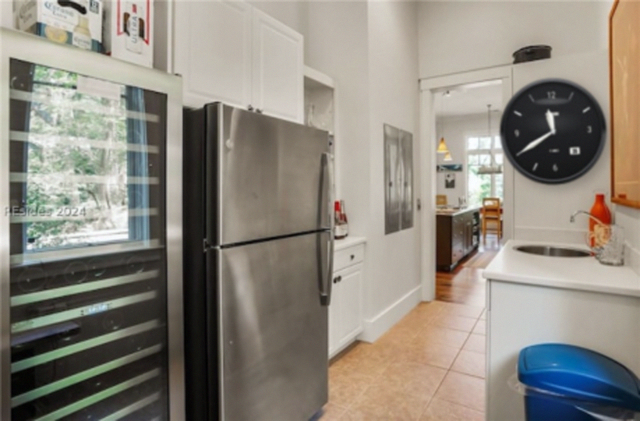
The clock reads 11:40
